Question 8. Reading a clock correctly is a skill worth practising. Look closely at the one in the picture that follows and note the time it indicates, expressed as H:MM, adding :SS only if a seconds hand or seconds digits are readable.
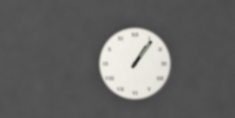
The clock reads 1:06
